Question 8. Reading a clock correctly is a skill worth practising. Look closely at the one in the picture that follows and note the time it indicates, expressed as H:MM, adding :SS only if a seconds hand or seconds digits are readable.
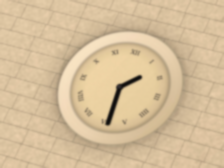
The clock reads 1:29
